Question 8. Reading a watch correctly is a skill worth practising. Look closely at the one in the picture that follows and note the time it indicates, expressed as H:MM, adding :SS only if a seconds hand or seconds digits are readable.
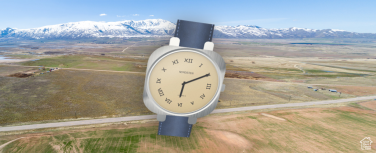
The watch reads 6:10
